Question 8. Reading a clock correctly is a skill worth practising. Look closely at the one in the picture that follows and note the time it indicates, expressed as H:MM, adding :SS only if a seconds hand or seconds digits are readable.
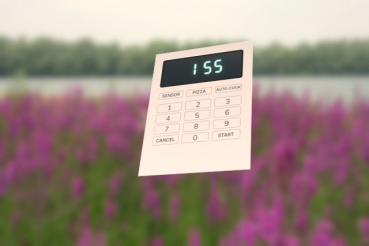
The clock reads 1:55
